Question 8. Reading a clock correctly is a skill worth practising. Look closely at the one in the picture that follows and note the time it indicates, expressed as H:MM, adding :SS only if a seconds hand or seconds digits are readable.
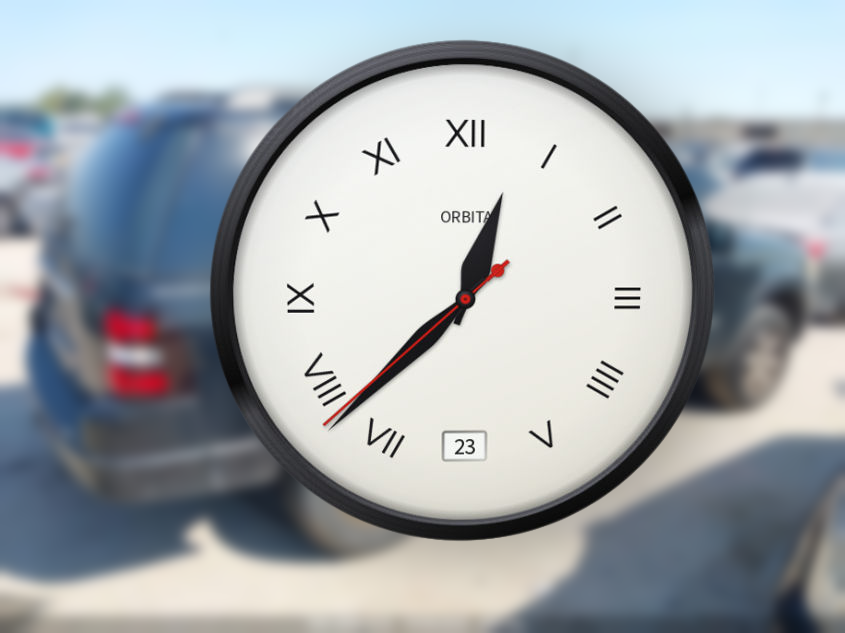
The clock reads 12:37:38
